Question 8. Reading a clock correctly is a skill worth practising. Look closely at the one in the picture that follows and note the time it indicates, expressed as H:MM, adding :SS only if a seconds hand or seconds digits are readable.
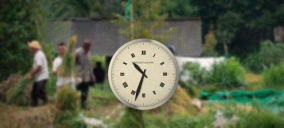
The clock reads 10:33
